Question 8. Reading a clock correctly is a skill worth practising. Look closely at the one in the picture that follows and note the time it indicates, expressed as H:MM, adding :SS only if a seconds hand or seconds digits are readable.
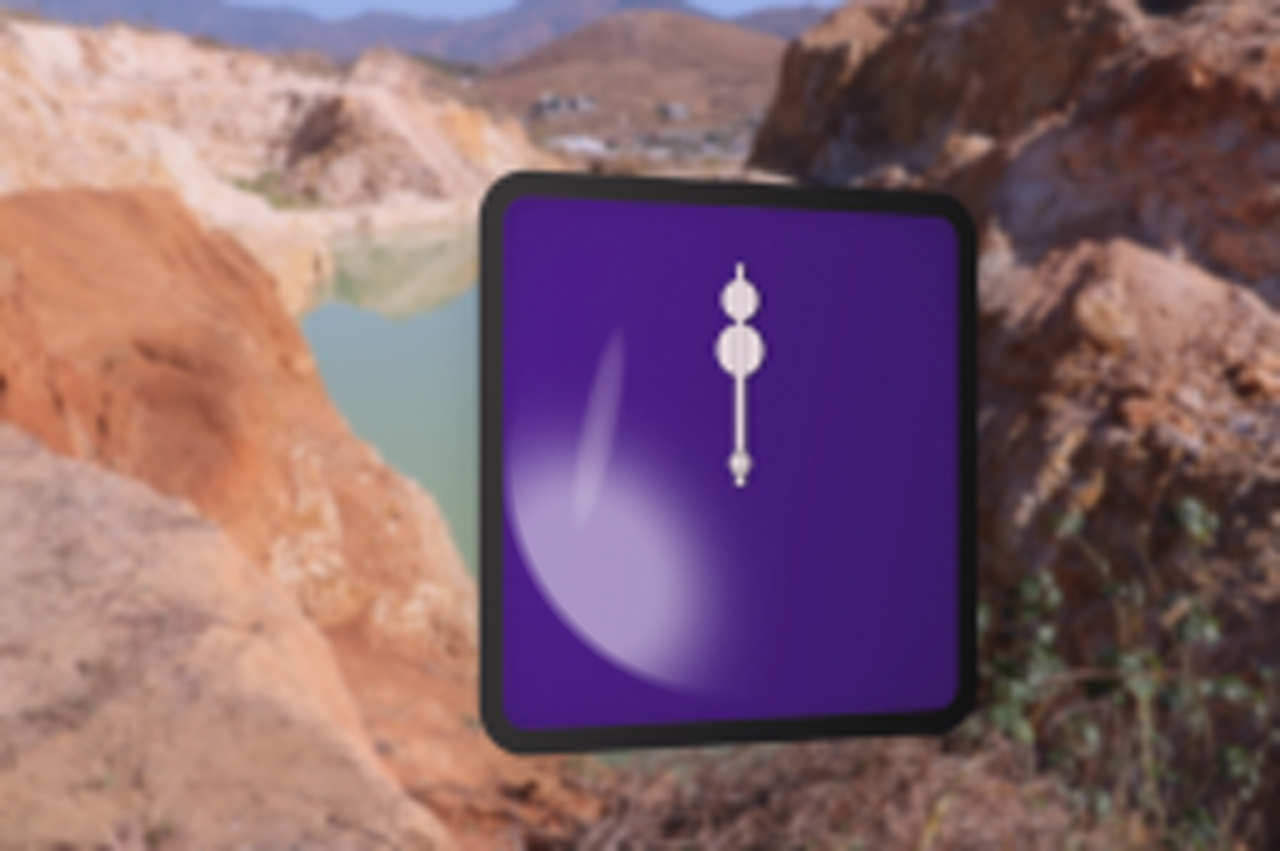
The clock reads 12:00
